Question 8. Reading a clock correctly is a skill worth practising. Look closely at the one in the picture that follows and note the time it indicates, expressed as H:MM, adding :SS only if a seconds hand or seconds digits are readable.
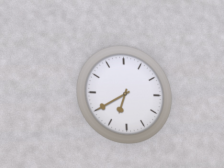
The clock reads 6:40
